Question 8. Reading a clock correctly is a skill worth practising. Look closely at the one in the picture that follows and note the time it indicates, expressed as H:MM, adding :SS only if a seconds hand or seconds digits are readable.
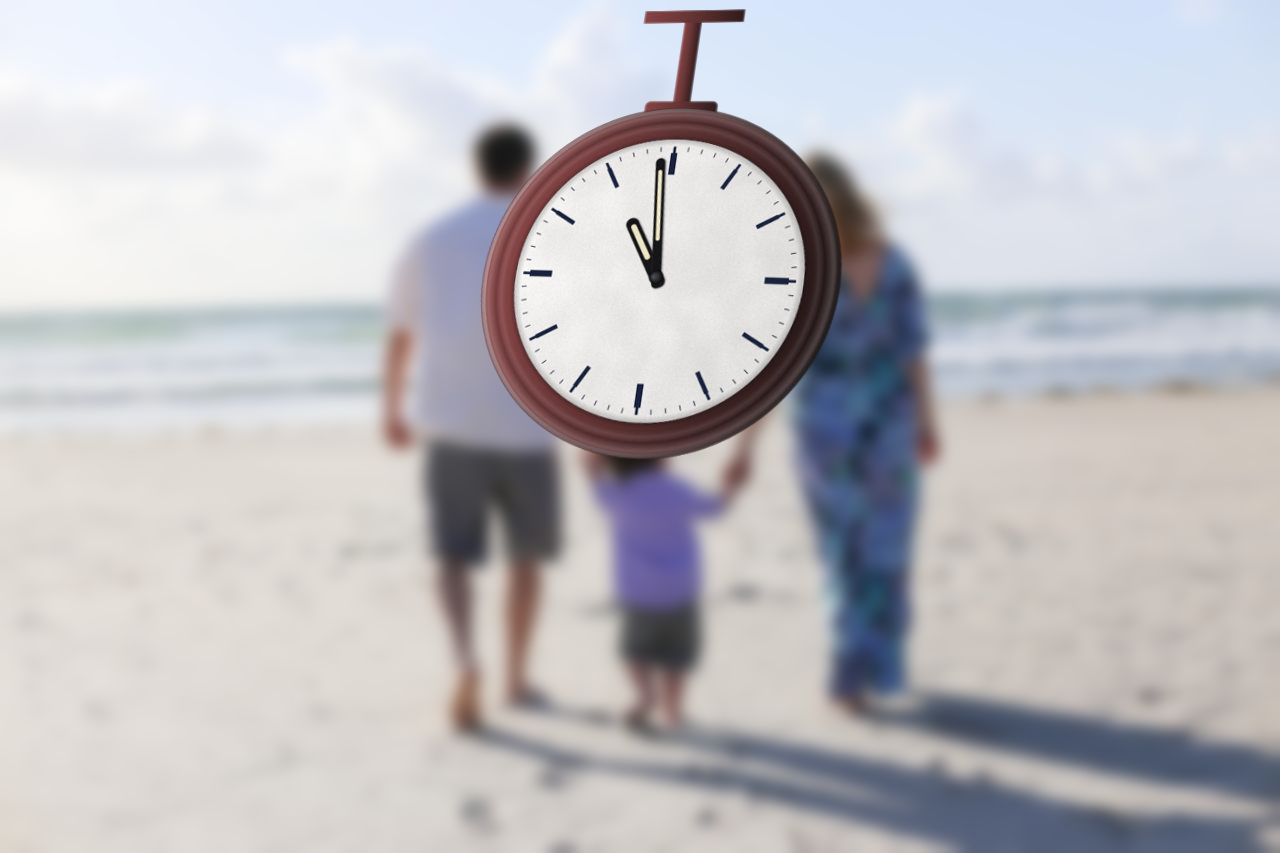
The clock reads 10:59
